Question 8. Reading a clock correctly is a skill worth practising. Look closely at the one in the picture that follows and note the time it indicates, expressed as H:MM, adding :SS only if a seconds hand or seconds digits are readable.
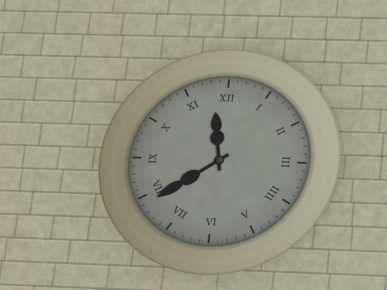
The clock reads 11:39
